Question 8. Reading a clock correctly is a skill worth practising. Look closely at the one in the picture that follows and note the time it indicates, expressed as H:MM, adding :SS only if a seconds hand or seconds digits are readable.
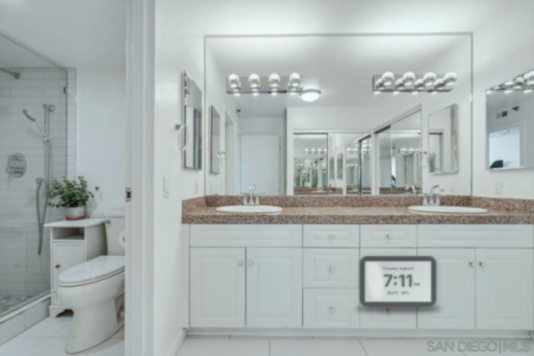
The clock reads 7:11
